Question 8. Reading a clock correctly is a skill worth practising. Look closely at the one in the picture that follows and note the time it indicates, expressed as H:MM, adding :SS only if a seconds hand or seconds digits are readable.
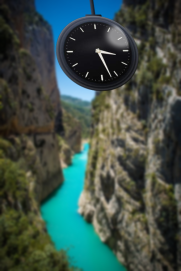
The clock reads 3:27
